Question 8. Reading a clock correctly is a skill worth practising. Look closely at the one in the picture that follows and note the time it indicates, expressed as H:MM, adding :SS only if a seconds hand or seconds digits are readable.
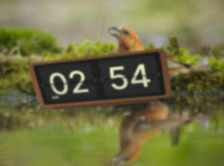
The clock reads 2:54
